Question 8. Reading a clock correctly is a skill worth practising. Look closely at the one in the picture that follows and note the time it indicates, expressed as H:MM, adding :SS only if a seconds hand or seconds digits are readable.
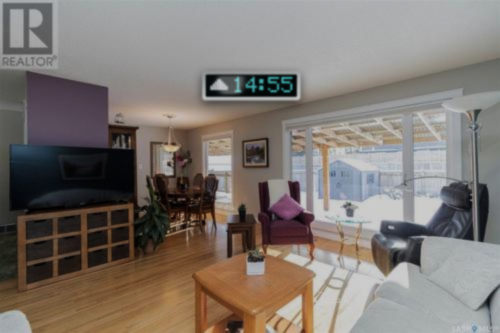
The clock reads 14:55
